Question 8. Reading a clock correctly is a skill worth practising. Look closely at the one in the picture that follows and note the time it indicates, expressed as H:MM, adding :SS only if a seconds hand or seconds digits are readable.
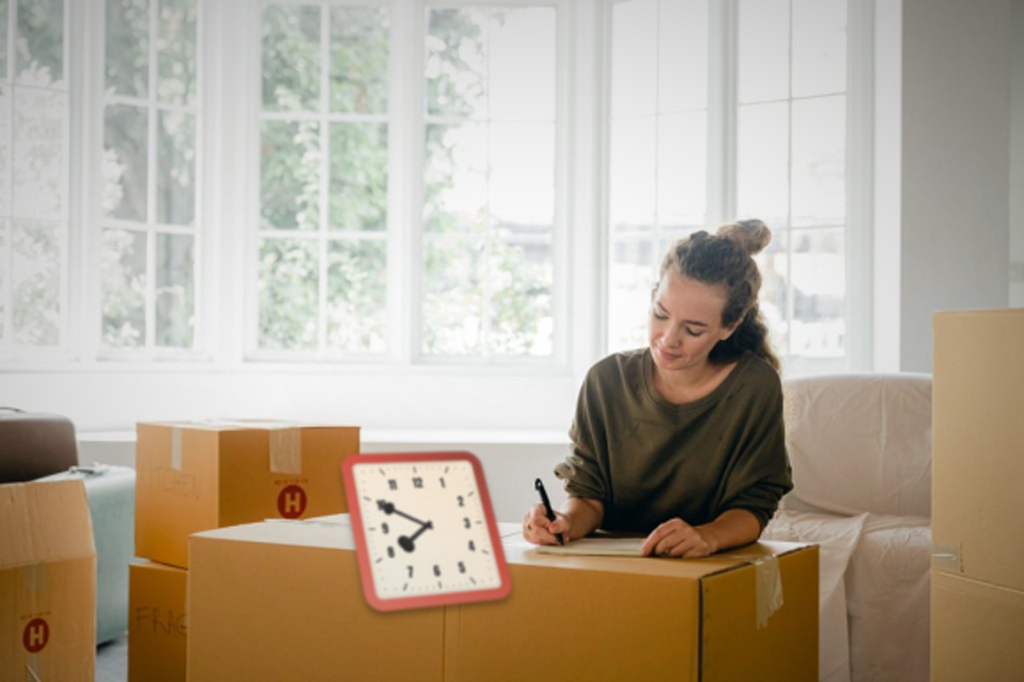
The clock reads 7:50
